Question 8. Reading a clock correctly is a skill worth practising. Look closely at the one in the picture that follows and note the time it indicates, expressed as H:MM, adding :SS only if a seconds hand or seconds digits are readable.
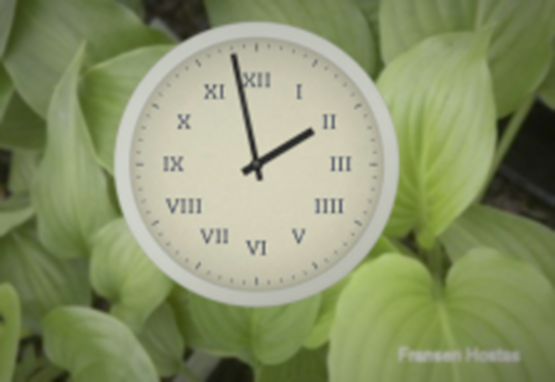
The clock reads 1:58
